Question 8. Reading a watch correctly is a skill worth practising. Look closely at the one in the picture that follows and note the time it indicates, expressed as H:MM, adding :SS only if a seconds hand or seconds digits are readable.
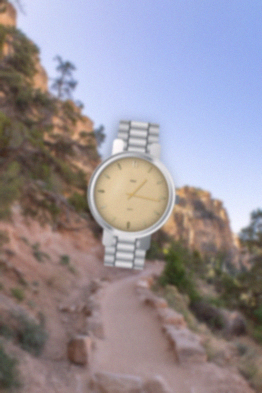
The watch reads 1:16
